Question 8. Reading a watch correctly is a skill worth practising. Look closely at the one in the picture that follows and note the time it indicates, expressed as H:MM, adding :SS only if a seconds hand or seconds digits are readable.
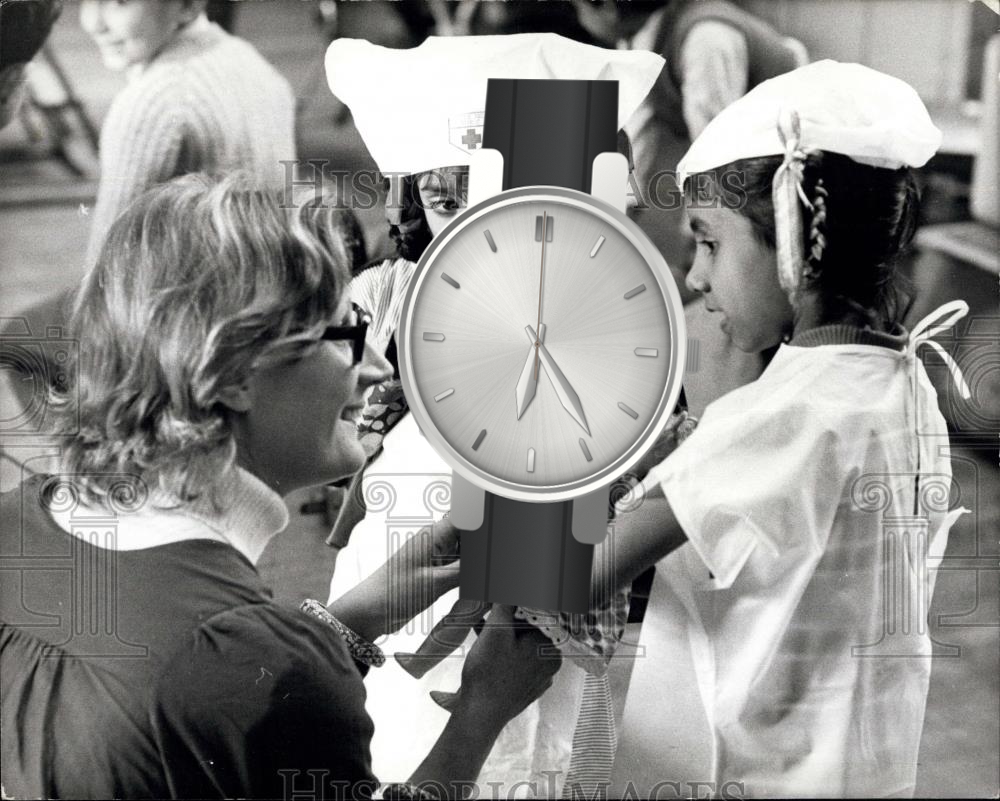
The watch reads 6:24:00
